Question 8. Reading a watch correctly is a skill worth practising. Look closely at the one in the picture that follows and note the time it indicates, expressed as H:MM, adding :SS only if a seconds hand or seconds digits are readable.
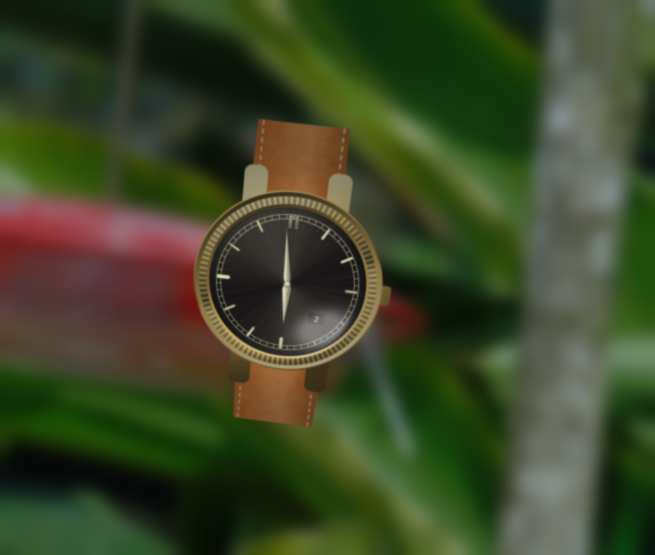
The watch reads 5:59
